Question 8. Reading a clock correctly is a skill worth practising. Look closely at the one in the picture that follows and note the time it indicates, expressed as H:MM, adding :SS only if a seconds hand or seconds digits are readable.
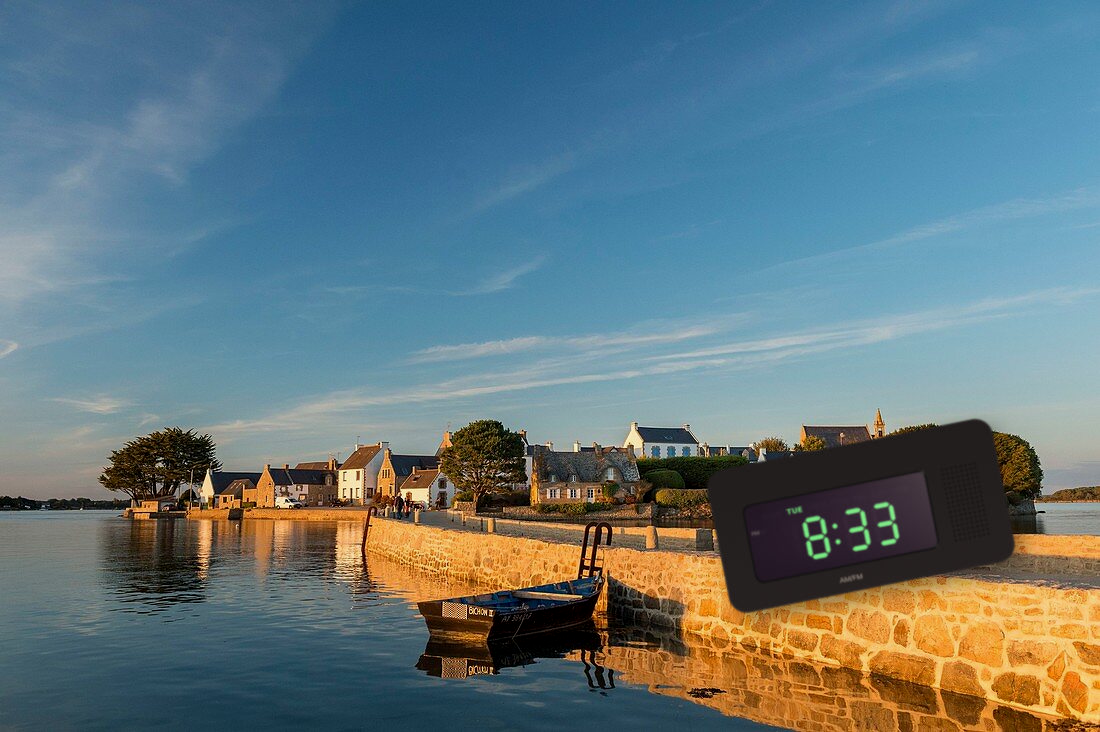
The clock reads 8:33
